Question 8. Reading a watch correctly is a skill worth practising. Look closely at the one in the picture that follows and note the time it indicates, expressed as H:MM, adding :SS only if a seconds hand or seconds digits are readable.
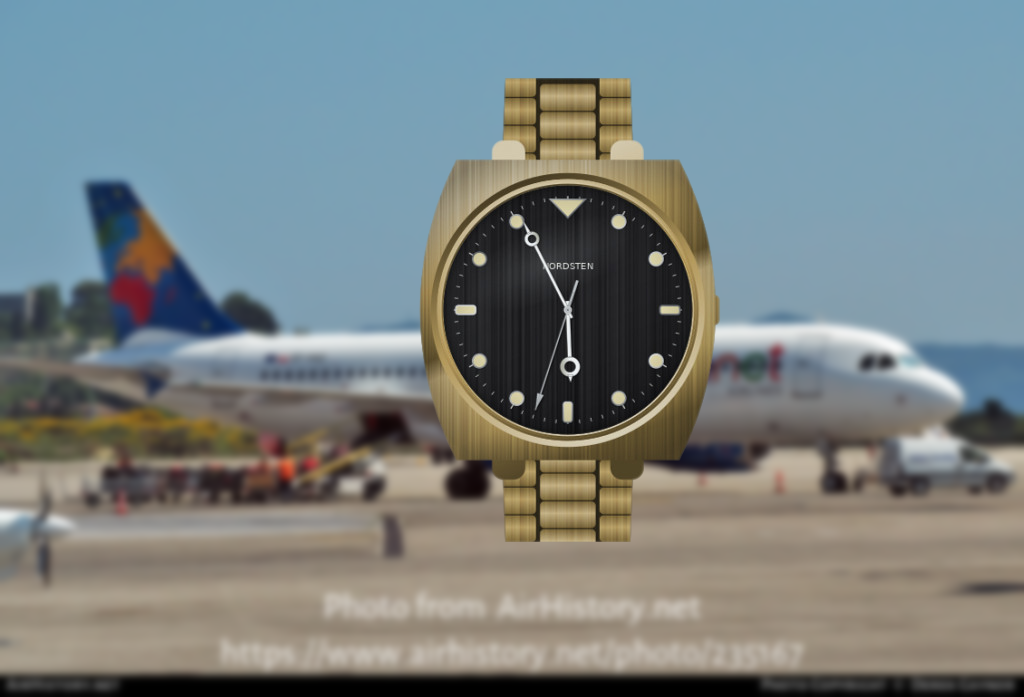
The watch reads 5:55:33
